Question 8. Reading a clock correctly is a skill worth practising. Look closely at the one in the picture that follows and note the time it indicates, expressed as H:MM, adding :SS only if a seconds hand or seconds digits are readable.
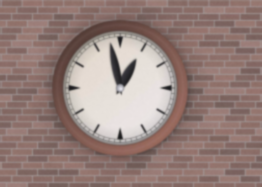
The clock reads 12:58
